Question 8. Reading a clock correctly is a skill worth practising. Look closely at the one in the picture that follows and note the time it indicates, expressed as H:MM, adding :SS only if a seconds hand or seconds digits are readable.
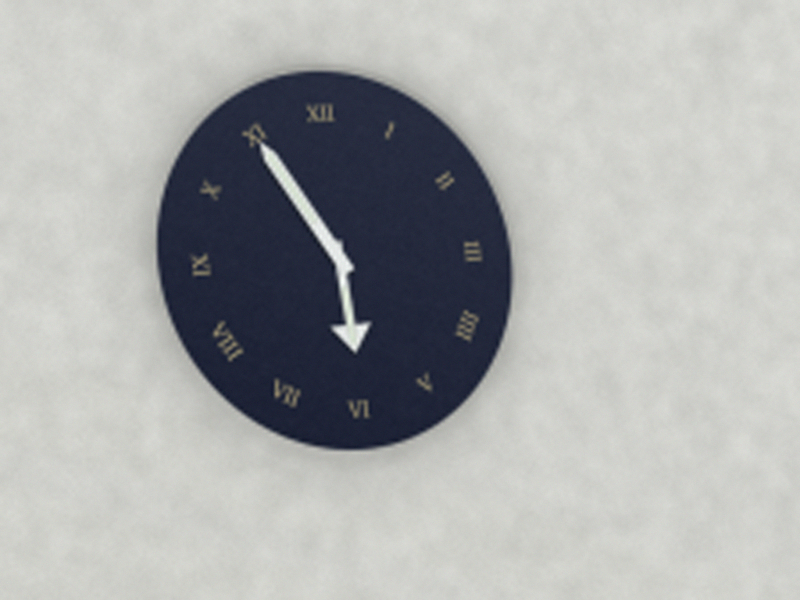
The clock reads 5:55
